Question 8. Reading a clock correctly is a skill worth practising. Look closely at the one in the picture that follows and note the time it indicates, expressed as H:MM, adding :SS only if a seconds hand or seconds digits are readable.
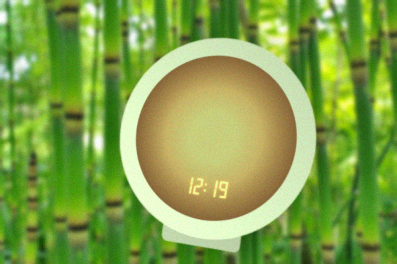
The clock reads 12:19
